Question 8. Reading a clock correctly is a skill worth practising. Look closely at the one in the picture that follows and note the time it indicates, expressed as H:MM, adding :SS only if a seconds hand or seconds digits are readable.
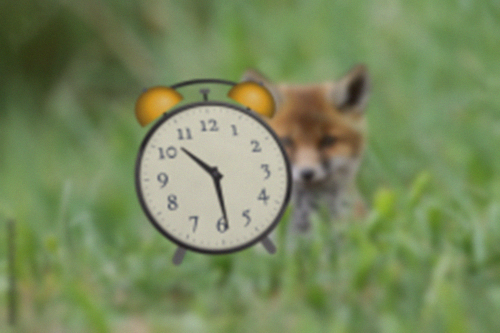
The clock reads 10:29
